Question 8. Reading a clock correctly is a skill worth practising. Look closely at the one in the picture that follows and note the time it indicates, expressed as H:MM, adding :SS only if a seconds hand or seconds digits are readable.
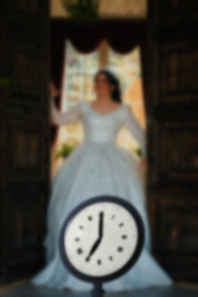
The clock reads 7:00
